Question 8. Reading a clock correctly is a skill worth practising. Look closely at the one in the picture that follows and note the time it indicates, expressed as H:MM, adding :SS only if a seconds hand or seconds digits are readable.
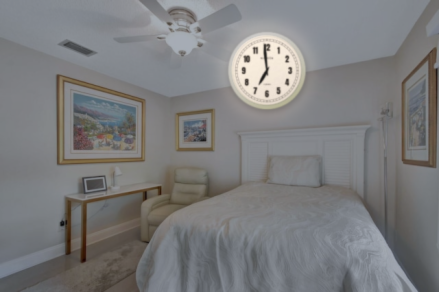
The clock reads 6:59
